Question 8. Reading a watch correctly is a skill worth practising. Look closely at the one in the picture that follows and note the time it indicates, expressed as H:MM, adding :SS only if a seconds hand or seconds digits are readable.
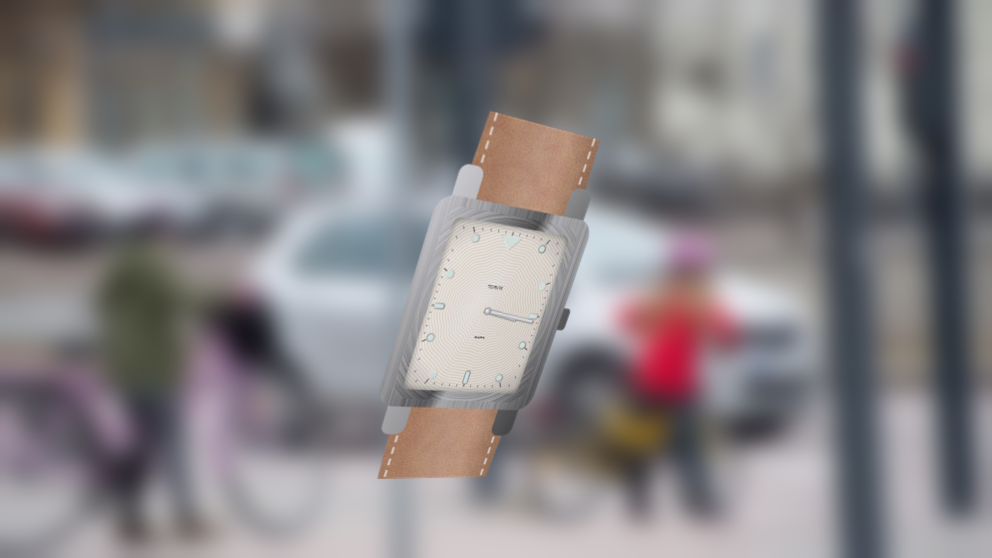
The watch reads 3:16
